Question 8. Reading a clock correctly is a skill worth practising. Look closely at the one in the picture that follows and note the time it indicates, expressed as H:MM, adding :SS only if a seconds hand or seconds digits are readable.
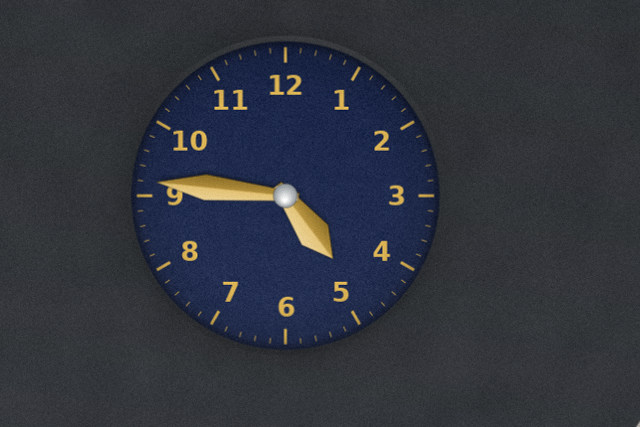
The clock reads 4:46
